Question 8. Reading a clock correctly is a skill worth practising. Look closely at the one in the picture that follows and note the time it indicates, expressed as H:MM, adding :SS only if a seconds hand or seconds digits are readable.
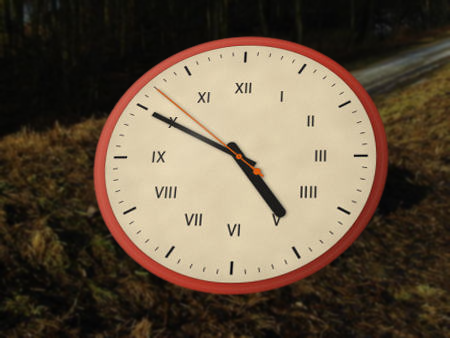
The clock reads 4:49:52
